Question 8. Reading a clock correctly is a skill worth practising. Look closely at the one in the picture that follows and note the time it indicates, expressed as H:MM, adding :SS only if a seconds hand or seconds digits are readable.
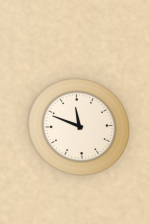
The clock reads 11:49
